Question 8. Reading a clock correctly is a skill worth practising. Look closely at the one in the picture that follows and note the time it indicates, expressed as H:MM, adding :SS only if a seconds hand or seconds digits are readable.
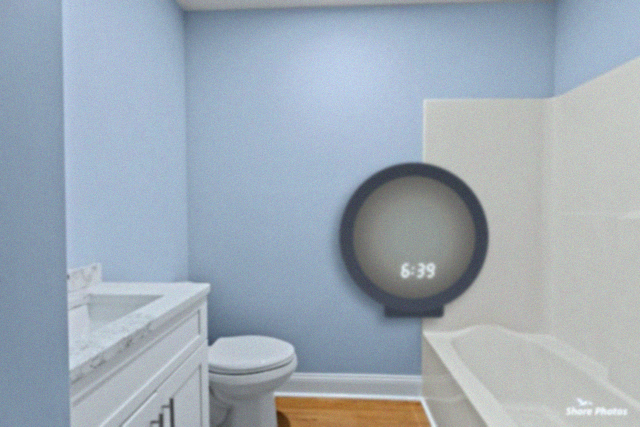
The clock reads 6:39
